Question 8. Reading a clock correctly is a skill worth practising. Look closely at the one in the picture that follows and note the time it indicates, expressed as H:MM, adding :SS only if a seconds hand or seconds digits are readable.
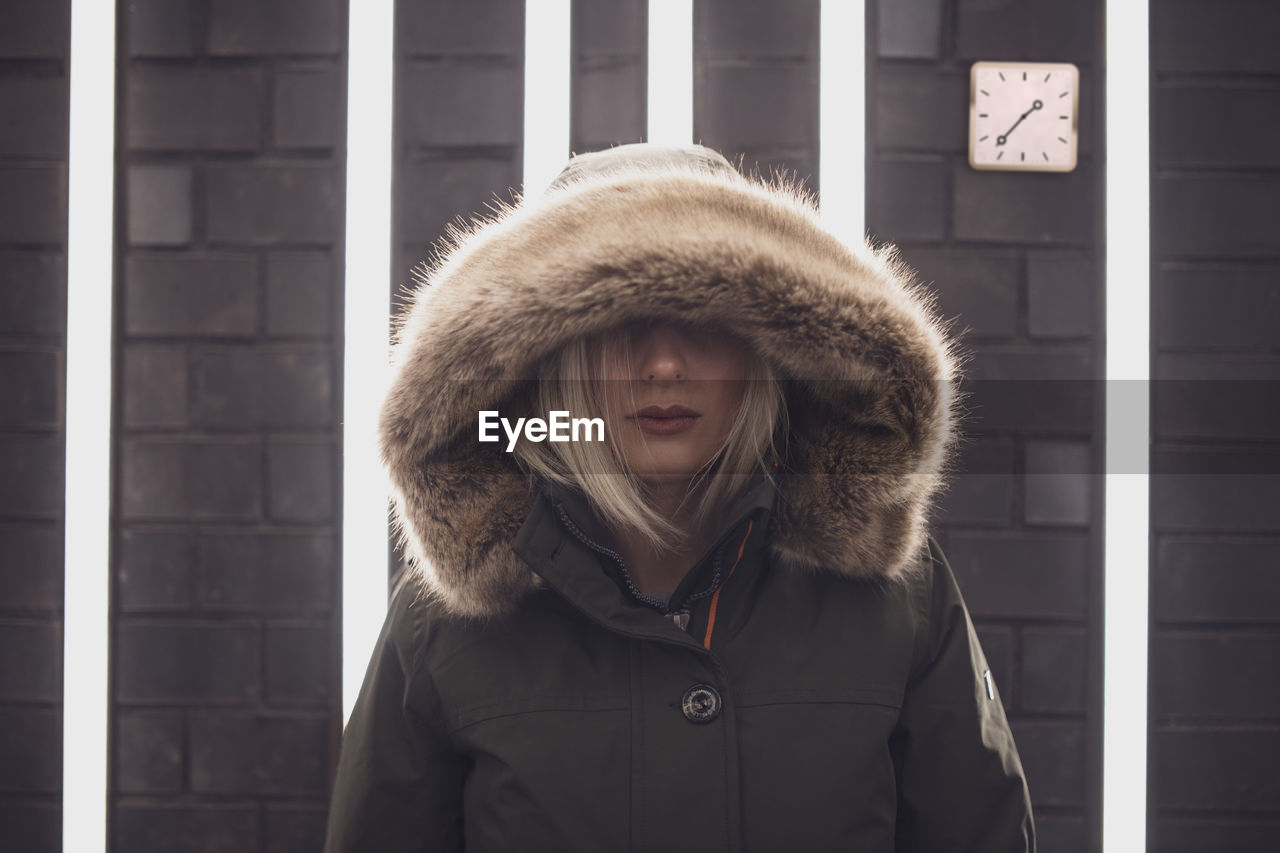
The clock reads 1:37
